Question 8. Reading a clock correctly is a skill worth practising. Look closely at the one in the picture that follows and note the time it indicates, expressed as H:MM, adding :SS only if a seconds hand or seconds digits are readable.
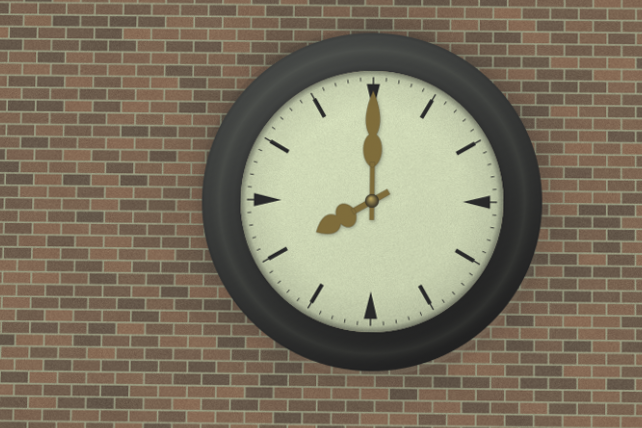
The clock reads 8:00
